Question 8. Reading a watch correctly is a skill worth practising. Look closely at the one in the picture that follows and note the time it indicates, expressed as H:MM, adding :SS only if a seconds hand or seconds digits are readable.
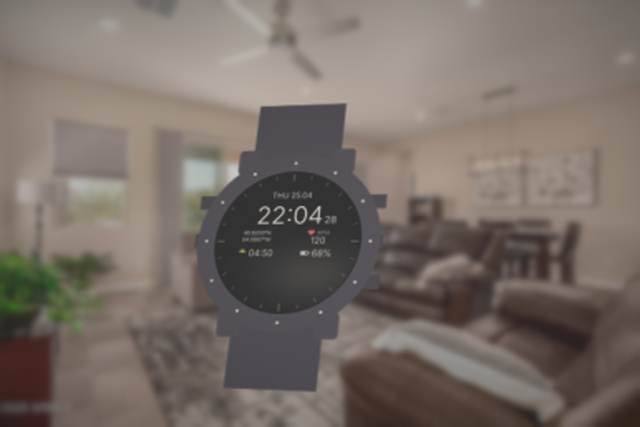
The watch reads 22:04
